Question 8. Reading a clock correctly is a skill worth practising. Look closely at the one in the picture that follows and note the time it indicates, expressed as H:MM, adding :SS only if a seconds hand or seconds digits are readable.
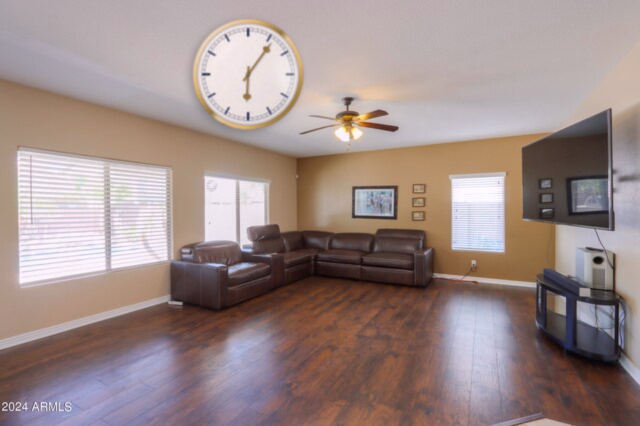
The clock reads 6:06
